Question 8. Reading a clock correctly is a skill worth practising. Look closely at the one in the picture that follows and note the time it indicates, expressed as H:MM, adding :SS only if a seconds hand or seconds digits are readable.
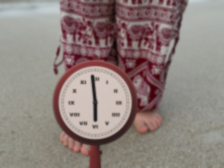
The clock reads 5:59
